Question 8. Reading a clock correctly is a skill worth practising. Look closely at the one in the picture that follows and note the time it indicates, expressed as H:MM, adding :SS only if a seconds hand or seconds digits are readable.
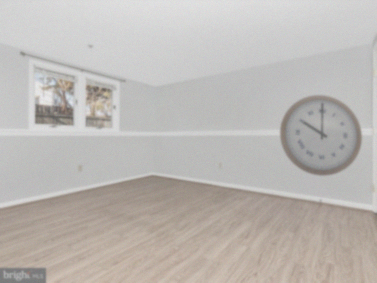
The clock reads 10:00
